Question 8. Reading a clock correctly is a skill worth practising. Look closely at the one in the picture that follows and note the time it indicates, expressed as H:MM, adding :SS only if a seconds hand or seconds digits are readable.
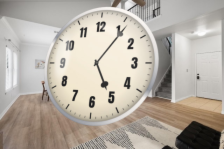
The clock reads 5:06
